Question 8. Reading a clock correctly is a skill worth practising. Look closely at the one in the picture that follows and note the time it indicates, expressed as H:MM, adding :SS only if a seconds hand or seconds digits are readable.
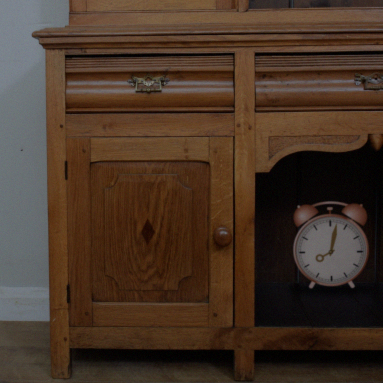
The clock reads 8:02
